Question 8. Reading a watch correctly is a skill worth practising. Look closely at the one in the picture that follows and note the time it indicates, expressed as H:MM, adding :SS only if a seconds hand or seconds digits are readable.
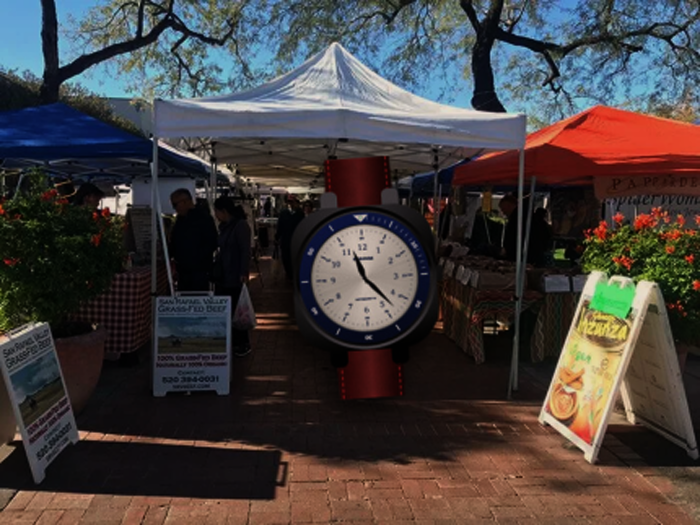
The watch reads 11:23
